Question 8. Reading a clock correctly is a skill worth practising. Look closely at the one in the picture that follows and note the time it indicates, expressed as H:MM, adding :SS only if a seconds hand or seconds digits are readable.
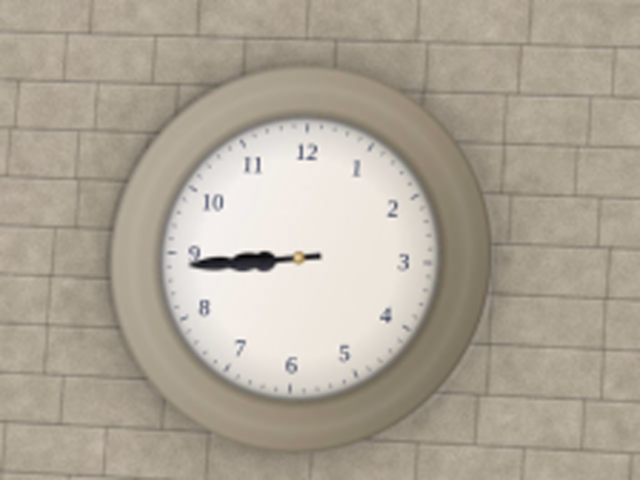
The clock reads 8:44
